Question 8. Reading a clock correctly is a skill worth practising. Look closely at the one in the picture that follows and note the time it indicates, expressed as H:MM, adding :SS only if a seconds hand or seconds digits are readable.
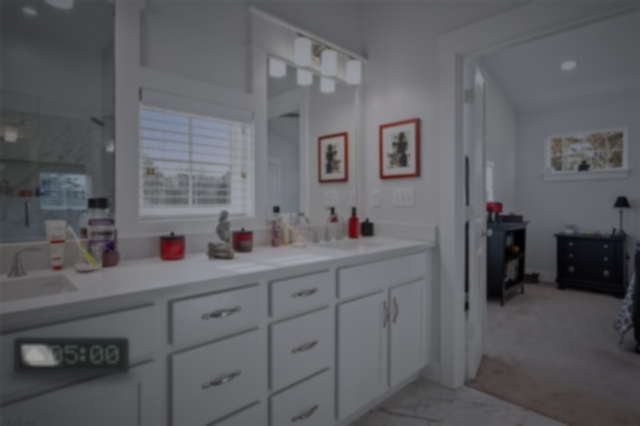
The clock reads 5:00
